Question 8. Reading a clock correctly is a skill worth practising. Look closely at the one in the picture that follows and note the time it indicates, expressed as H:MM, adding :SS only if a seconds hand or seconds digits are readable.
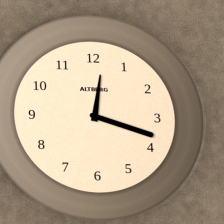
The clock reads 12:18
